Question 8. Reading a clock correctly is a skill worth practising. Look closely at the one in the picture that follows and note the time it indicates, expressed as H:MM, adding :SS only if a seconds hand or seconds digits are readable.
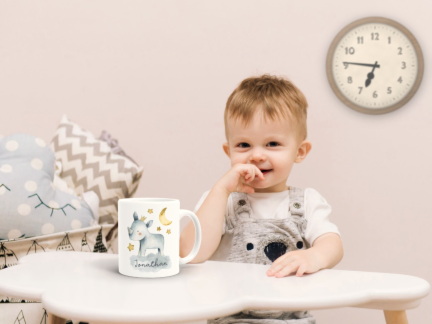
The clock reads 6:46
